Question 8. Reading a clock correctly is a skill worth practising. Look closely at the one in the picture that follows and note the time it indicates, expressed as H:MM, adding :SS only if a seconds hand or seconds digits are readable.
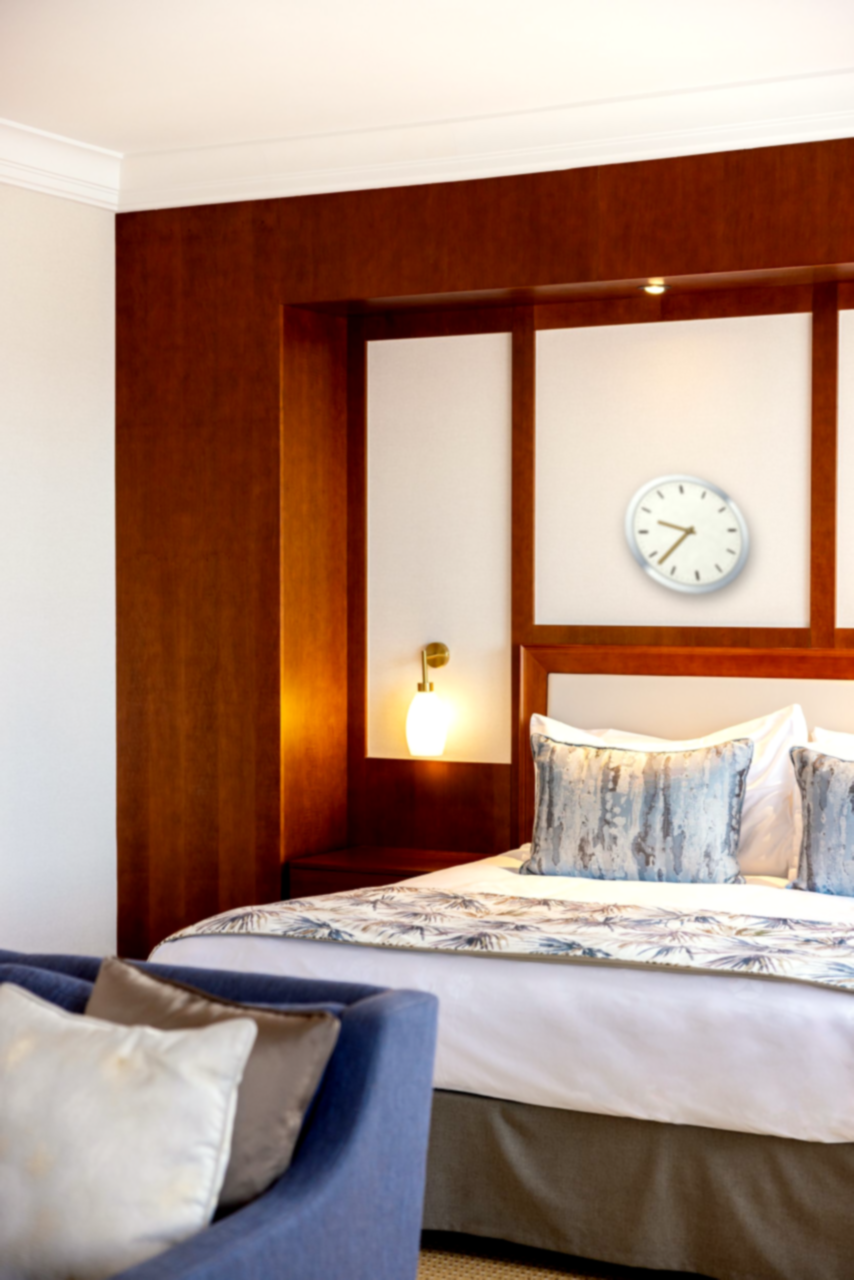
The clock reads 9:38
